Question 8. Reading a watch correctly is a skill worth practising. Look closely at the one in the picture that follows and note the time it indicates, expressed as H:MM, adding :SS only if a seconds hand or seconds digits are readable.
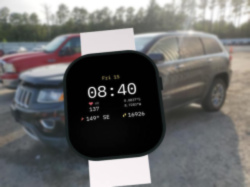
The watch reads 8:40
